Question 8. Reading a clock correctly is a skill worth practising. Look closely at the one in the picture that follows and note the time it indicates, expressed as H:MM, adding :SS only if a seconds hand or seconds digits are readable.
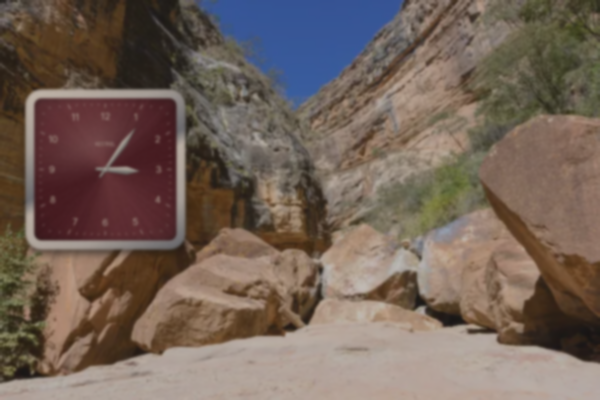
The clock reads 3:06
